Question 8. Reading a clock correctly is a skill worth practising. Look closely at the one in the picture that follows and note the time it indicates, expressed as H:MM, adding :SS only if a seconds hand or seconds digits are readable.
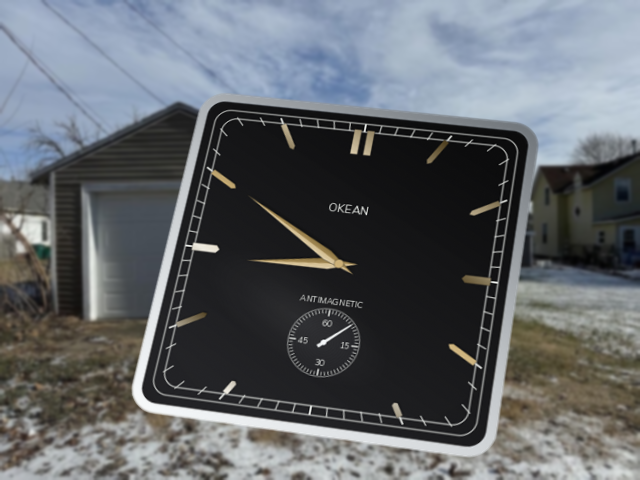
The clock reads 8:50:08
